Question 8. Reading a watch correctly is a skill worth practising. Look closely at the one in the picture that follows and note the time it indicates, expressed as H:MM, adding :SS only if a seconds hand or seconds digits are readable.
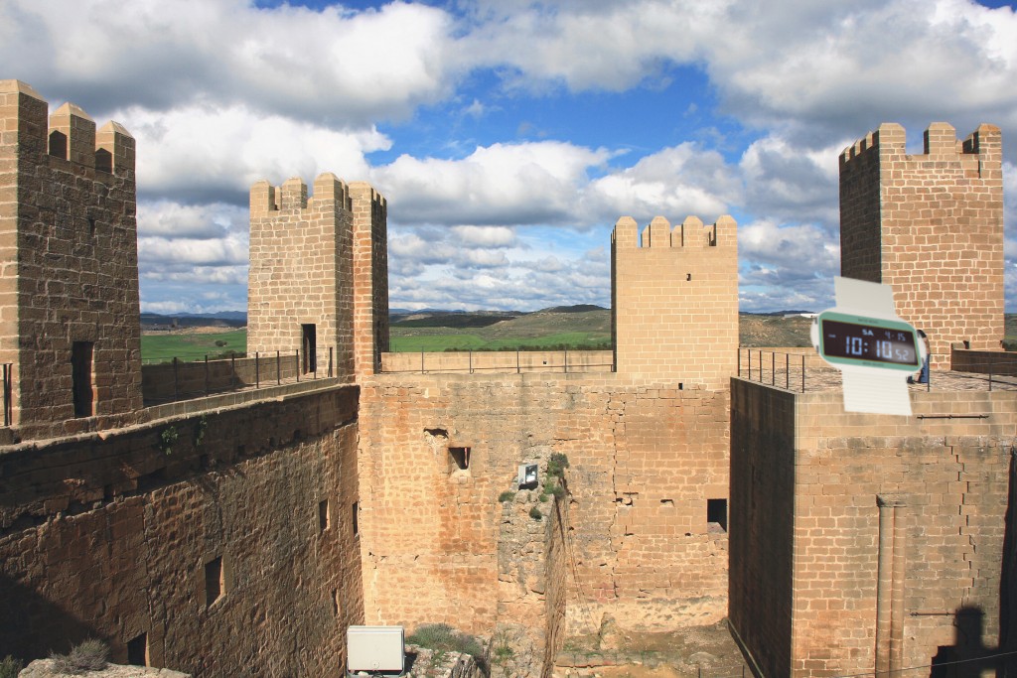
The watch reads 10:10:52
